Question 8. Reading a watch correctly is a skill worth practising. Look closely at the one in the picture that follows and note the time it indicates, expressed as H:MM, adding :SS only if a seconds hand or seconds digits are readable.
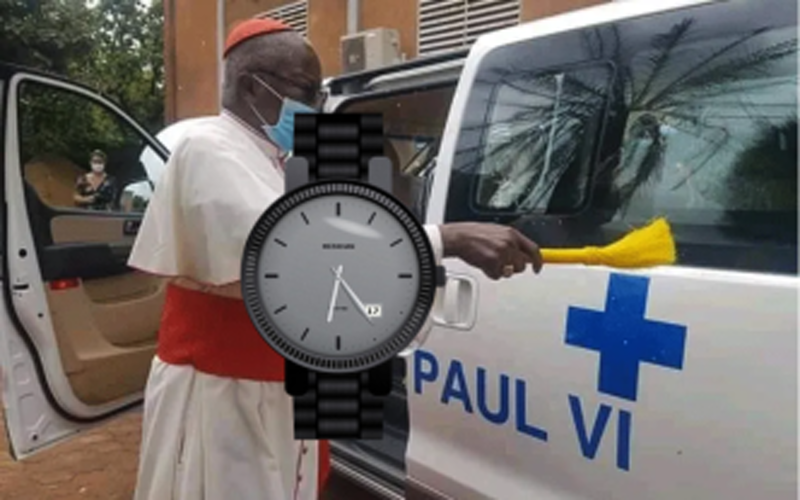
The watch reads 6:24
